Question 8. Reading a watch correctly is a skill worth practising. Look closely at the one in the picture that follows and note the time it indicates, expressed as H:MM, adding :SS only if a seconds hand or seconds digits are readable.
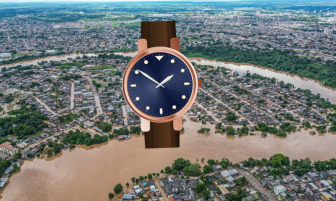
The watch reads 1:51
